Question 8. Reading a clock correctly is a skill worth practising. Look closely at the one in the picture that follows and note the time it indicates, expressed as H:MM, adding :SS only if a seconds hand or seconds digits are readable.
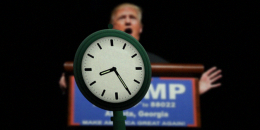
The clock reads 8:25
